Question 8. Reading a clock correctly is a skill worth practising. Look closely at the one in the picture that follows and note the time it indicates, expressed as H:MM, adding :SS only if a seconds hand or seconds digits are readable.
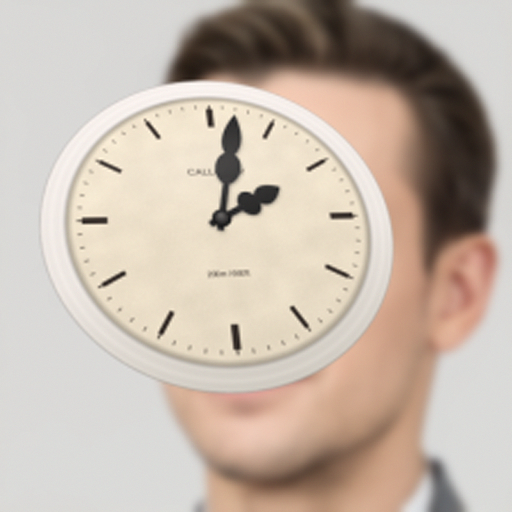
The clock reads 2:02
